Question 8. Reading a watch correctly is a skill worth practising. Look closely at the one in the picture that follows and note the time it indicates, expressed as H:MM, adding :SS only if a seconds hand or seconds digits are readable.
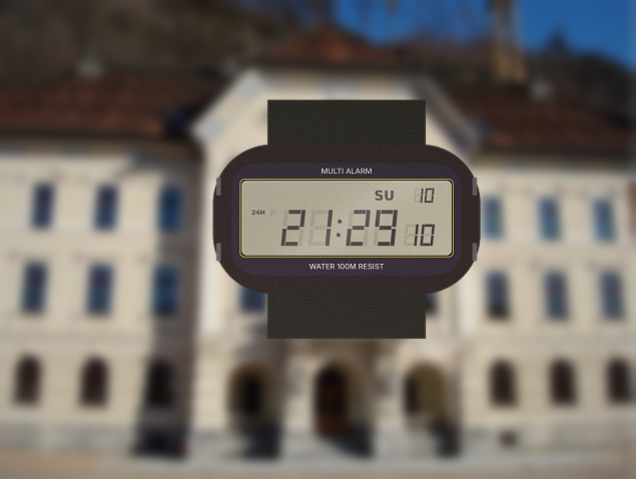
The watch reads 21:29:10
